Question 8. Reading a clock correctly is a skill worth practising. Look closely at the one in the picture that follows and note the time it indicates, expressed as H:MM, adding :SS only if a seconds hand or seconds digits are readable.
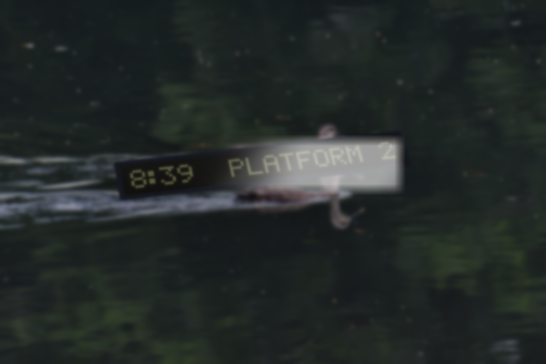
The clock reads 8:39
